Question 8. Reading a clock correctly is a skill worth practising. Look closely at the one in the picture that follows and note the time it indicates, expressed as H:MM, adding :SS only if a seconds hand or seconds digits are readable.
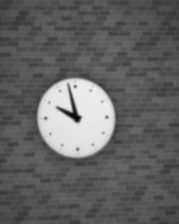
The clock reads 9:58
